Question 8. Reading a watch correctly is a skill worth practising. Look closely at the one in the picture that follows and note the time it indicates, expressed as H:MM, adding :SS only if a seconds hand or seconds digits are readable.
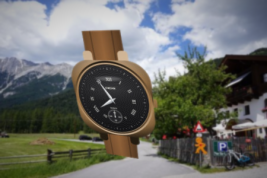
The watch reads 7:55
